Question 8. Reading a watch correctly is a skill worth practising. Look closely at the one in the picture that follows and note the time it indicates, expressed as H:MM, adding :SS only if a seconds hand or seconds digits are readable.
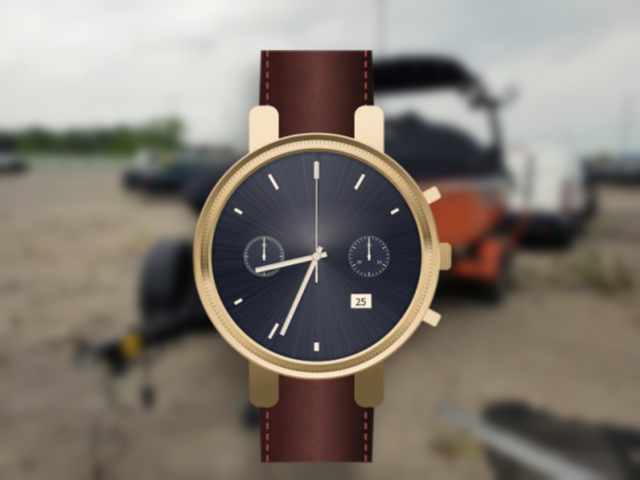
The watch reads 8:34
